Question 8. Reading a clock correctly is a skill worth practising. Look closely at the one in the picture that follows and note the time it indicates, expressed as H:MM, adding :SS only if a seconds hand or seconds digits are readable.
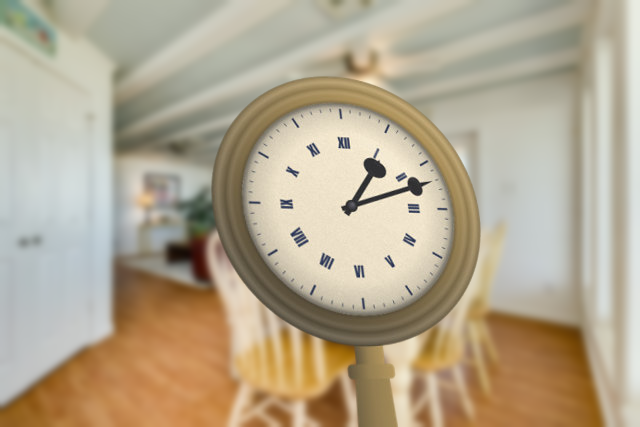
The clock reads 1:12
